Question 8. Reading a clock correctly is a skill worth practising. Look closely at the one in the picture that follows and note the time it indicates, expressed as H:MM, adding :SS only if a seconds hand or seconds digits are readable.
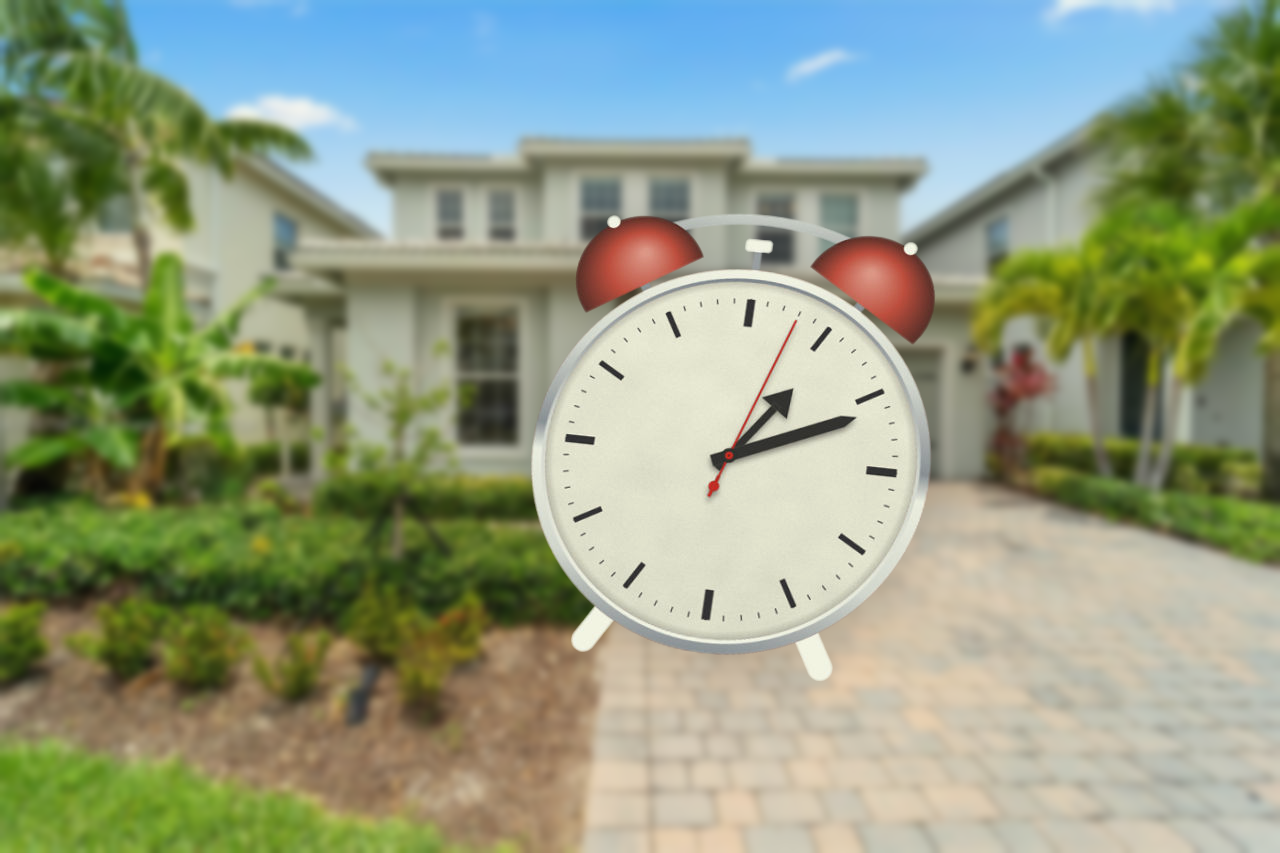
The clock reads 1:11:03
